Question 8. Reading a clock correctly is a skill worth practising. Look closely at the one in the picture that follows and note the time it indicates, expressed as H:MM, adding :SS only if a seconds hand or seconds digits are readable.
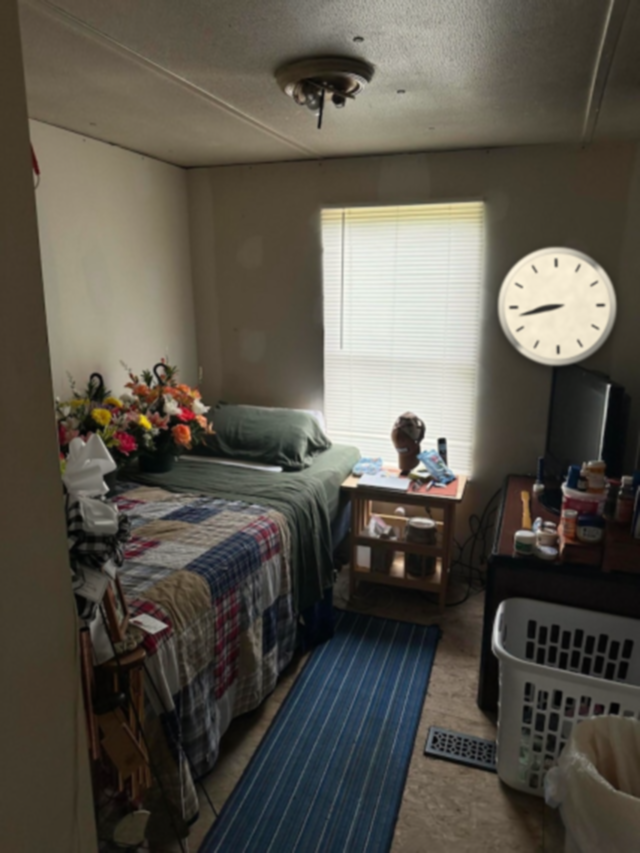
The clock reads 8:43
